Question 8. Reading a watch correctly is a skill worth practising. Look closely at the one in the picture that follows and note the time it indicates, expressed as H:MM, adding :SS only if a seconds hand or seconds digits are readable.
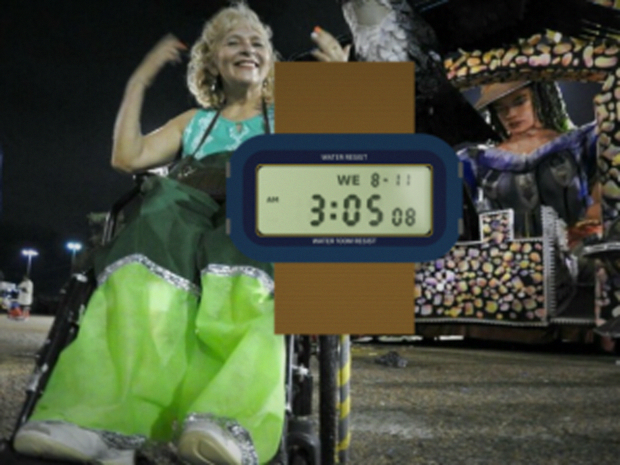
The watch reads 3:05:08
